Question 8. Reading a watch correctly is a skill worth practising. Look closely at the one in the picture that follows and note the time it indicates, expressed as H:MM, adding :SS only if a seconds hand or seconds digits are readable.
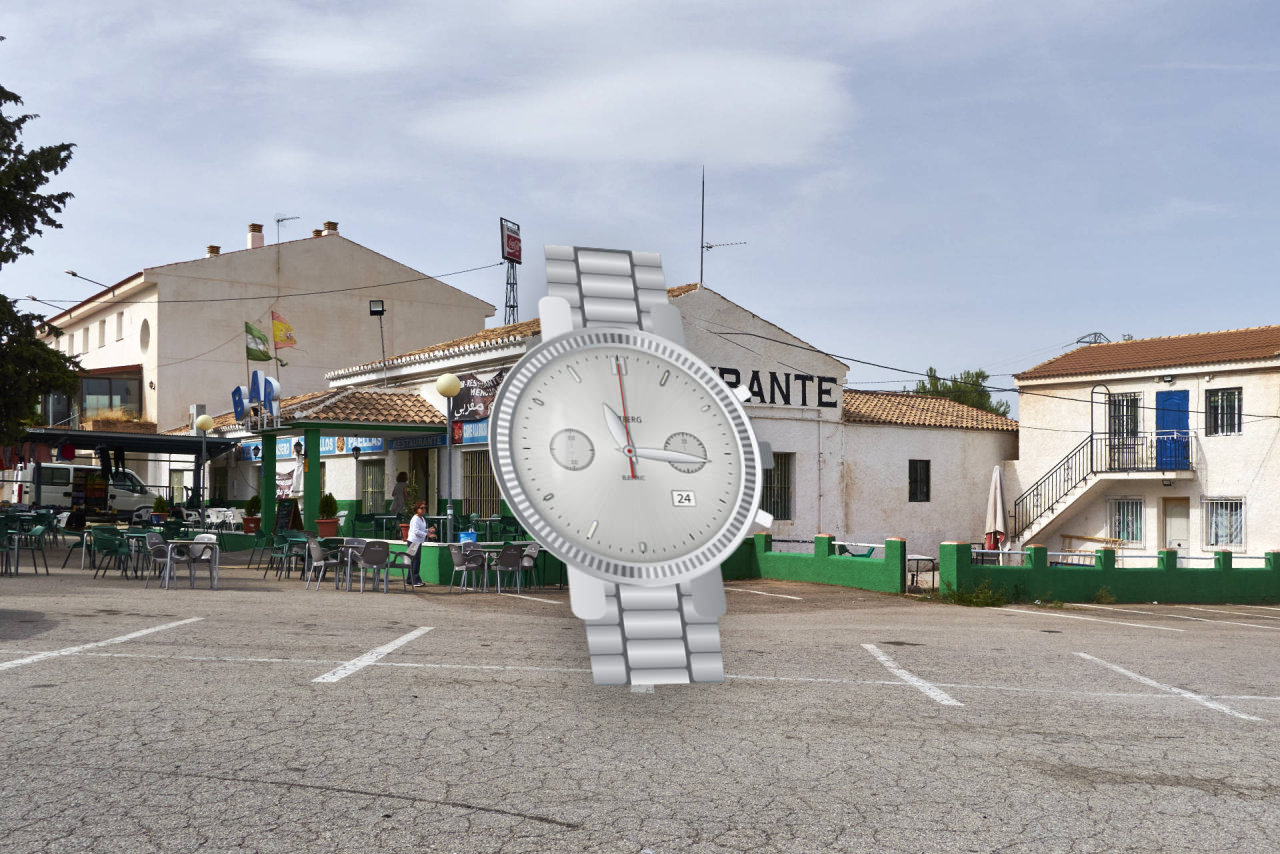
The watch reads 11:16
